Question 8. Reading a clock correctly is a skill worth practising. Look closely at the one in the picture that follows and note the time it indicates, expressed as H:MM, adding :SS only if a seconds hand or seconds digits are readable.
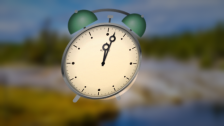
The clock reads 12:02
